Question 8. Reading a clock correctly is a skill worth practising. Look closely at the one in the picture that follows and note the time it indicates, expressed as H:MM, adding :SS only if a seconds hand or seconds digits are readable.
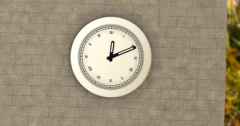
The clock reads 12:11
